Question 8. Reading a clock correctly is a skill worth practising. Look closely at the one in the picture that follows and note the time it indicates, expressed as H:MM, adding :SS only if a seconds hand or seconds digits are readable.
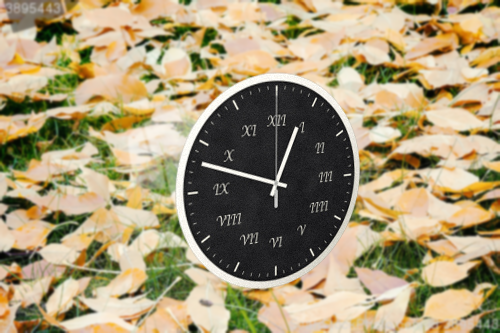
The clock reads 12:48:00
